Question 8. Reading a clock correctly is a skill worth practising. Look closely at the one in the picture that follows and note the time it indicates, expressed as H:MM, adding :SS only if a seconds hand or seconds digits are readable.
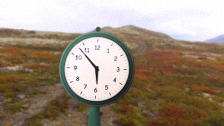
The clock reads 5:53
